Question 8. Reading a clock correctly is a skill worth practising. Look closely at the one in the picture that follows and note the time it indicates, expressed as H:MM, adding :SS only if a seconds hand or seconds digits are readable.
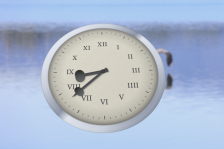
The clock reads 8:38
